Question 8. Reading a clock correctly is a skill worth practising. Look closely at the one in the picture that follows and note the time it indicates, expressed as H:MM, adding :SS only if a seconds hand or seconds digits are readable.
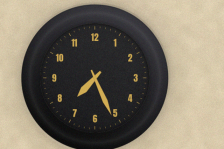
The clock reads 7:26
